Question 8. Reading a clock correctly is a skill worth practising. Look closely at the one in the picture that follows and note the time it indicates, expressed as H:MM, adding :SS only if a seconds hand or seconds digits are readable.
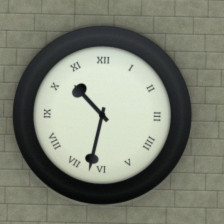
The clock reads 10:32
